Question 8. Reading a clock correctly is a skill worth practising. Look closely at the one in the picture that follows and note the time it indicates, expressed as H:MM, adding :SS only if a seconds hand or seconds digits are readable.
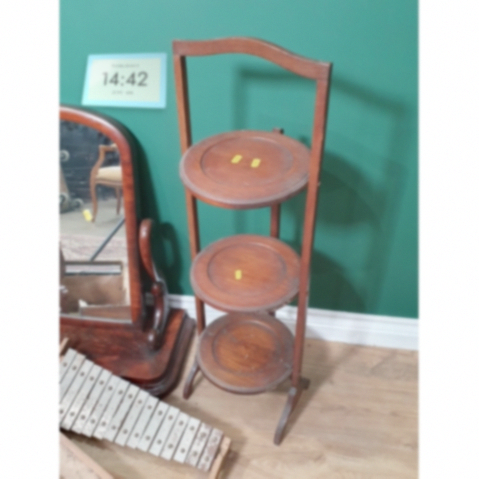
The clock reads 14:42
